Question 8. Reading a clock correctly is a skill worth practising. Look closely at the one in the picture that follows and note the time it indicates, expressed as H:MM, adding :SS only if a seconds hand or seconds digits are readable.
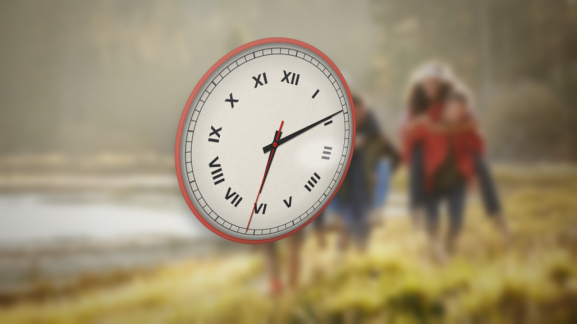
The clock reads 6:09:31
